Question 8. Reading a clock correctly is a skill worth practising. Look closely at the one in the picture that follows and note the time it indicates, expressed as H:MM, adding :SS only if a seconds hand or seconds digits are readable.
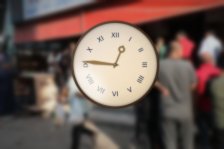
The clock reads 12:46
